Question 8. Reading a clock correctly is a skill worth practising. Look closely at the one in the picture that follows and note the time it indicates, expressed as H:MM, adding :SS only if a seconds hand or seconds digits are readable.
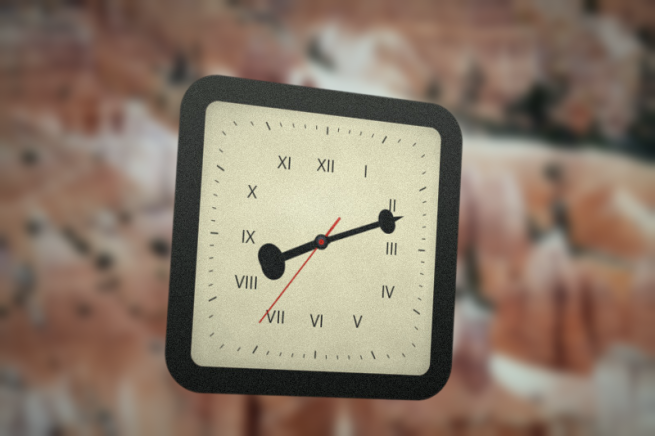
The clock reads 8:11:36
